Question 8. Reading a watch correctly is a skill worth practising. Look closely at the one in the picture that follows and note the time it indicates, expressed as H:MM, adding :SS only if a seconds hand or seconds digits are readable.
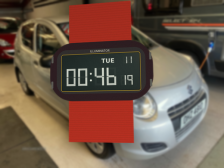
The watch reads 0:46:19
